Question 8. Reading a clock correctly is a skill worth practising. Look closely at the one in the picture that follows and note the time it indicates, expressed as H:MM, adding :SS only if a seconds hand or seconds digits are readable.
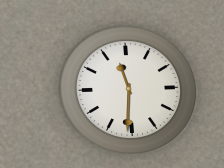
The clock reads 11:31
